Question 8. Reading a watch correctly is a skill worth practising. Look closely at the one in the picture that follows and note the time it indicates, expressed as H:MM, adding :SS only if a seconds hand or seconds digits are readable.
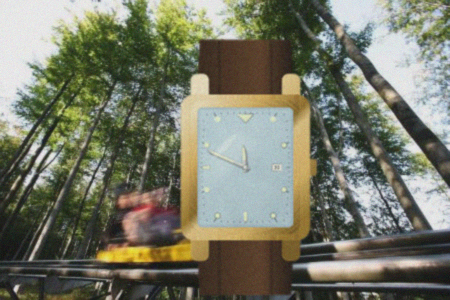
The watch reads 11:49
